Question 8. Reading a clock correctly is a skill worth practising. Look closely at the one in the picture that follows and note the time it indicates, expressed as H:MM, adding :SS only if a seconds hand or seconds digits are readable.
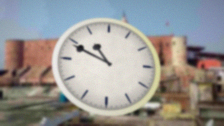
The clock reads 10:49
